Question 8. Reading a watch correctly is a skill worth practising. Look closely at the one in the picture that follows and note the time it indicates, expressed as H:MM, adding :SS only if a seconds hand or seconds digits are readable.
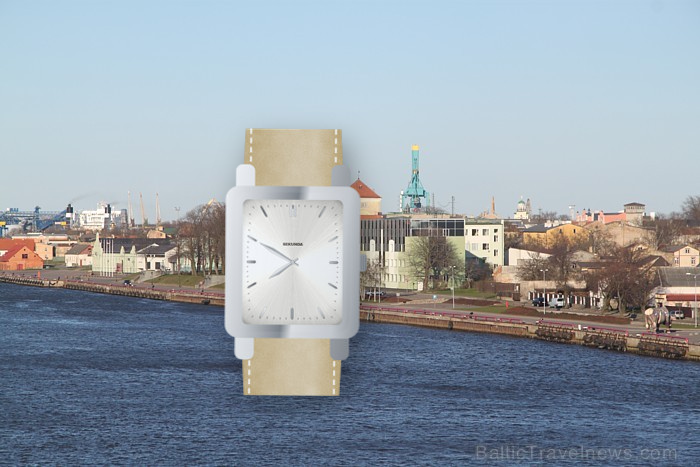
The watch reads 7:50
